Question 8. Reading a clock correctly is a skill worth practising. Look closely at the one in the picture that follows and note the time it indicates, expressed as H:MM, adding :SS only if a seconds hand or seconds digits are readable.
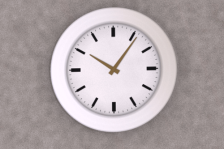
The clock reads 10:06
